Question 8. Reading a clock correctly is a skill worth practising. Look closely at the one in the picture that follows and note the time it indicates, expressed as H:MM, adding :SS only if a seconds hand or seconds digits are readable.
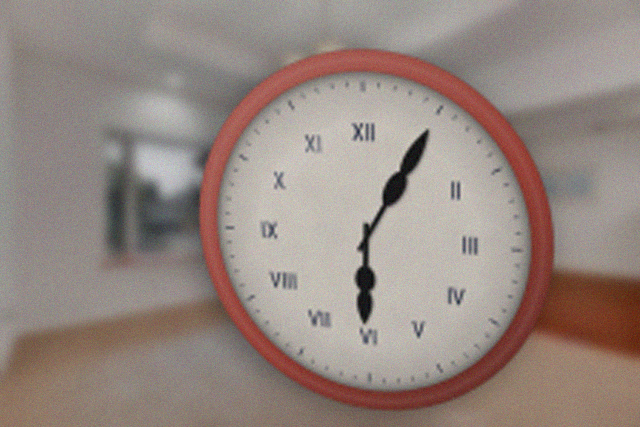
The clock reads 6:05
